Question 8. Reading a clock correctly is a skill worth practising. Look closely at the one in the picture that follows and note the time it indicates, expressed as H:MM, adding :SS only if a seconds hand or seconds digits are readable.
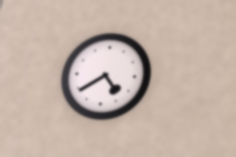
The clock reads 4:39
